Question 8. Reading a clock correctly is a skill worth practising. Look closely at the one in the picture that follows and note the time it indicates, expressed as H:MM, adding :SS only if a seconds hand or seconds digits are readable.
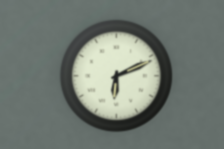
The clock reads 6:11
